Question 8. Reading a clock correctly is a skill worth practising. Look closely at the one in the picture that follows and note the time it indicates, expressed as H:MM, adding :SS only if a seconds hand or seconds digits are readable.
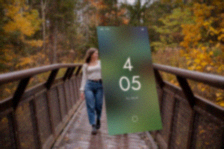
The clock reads 4:05
